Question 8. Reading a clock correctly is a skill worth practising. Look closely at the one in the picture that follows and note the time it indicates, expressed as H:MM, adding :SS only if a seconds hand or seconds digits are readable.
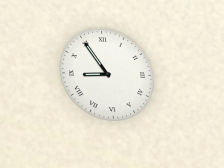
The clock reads 8:55
